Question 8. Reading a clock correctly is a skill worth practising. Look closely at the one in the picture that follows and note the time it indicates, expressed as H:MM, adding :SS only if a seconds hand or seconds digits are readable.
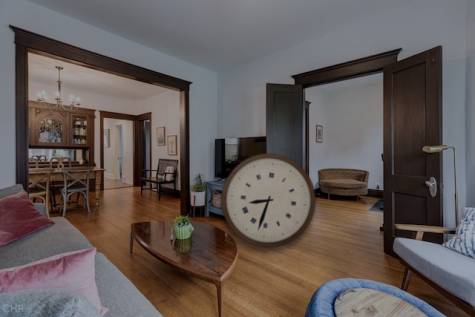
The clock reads 8:32
